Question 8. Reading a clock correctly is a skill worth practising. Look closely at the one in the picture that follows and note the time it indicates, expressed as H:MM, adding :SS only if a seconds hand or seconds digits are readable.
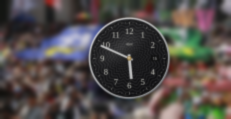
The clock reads 5:49
